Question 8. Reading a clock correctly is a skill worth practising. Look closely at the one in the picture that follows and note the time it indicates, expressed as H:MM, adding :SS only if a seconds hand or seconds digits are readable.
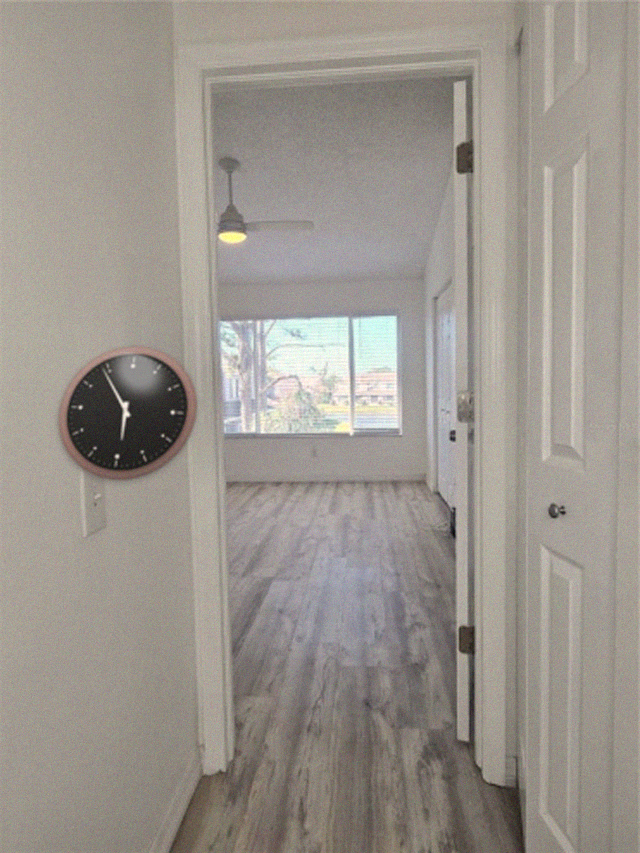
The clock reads 5:54
